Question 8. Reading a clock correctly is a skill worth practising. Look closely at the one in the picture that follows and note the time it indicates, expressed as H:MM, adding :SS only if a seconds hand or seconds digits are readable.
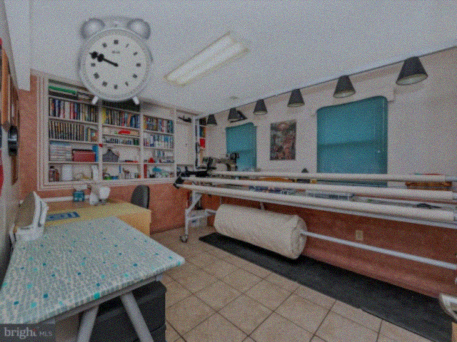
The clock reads 9:49
